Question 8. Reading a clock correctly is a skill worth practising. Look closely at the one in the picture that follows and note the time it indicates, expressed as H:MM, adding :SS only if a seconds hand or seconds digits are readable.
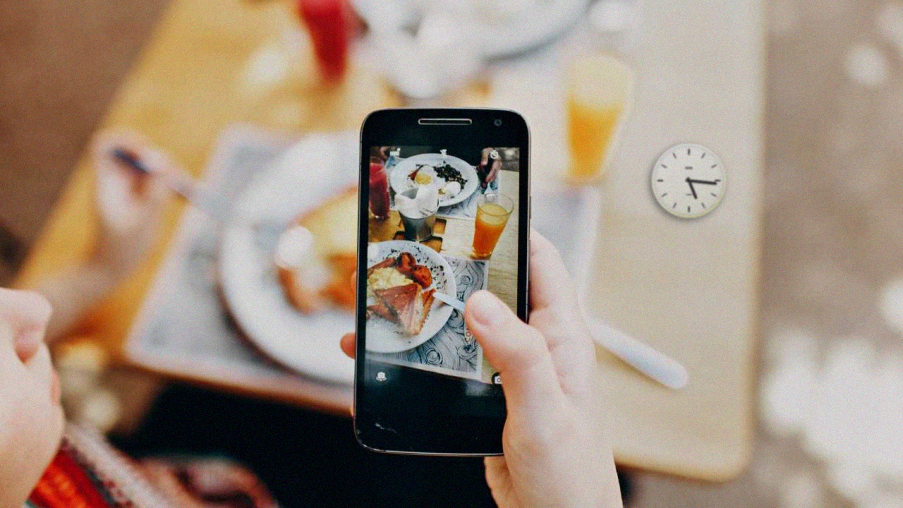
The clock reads 5:16
